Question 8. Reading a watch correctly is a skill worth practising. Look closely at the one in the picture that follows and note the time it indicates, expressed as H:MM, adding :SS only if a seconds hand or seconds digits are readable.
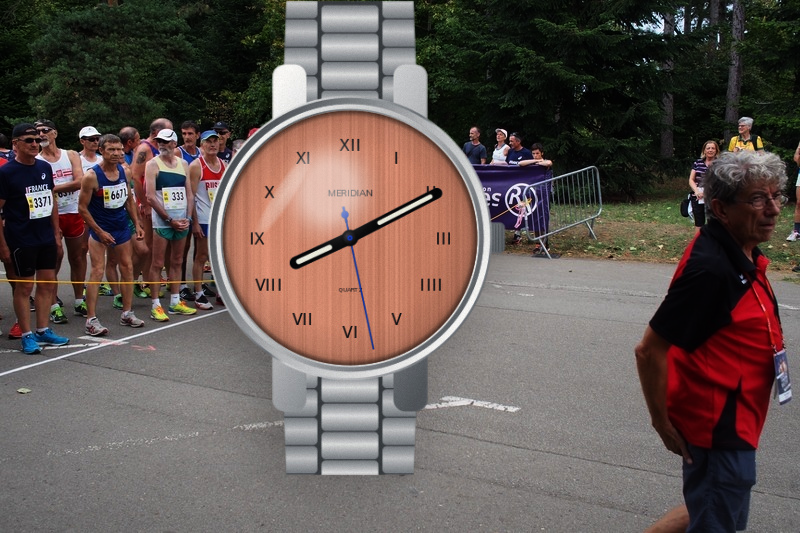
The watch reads 8:10:28
